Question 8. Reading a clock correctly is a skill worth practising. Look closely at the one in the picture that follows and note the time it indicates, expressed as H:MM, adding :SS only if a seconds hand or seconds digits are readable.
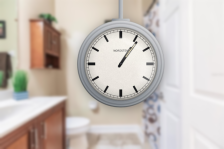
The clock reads 1:06
